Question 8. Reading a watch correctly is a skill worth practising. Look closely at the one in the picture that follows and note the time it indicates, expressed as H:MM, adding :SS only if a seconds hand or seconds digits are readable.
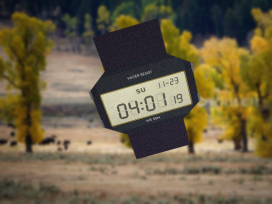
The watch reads 4:01:19
